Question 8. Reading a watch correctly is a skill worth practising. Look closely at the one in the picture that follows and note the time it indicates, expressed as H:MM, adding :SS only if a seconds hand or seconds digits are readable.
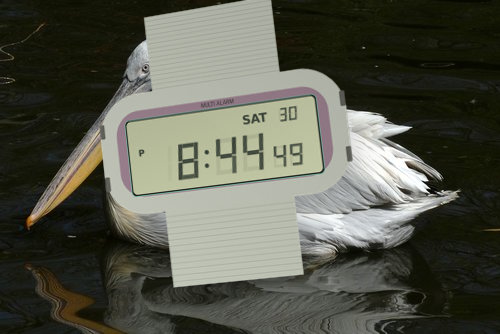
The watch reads 8:44:49
